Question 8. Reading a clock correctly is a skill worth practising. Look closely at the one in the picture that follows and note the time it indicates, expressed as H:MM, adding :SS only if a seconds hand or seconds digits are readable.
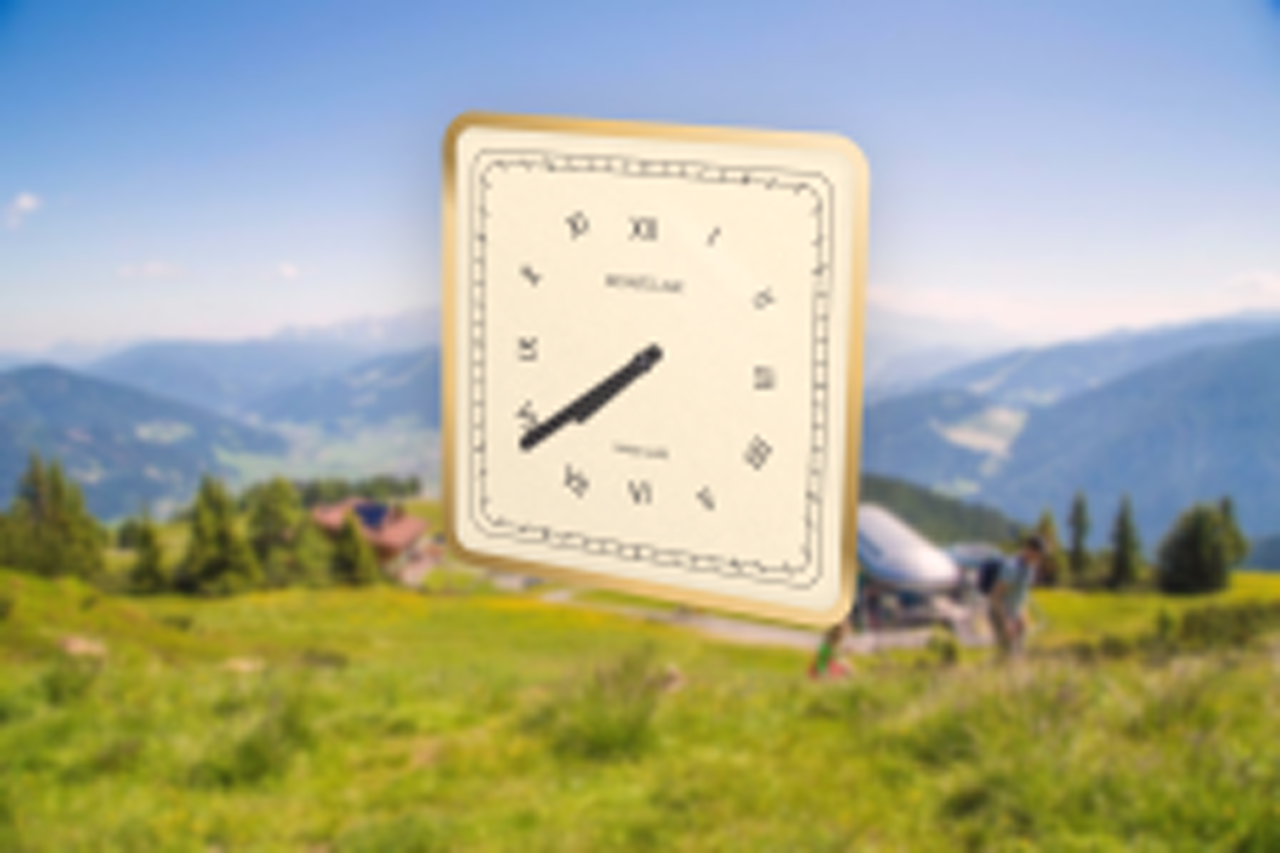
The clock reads 7:39
